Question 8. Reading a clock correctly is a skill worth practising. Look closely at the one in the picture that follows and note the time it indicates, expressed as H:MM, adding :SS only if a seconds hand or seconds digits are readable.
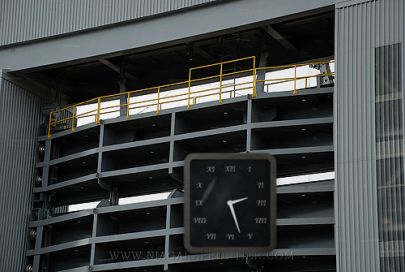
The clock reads 2:27
